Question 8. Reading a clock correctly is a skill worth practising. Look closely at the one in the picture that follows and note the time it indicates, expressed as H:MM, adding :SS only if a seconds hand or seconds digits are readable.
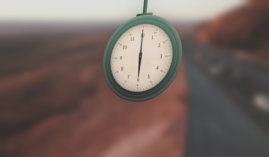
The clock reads 6:00
